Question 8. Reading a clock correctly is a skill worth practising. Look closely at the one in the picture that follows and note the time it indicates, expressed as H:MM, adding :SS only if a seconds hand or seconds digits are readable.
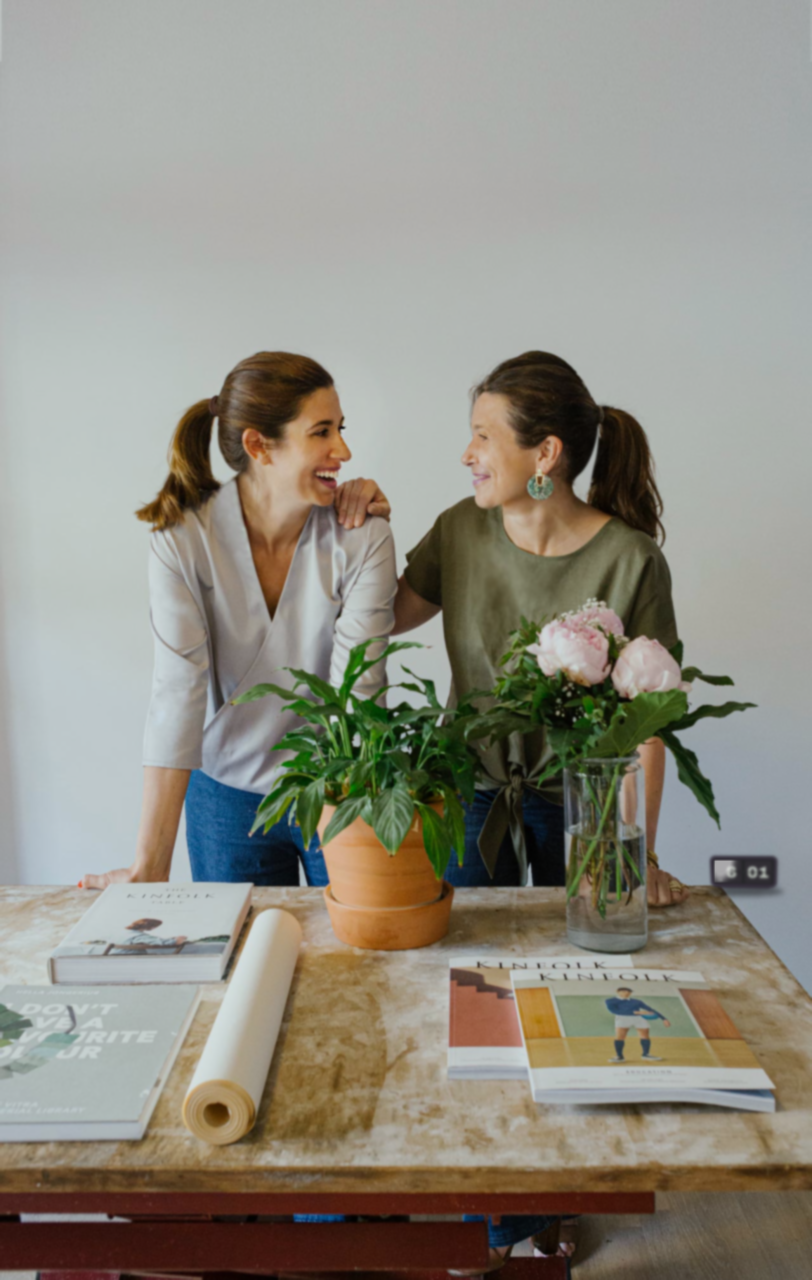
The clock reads 6:01
